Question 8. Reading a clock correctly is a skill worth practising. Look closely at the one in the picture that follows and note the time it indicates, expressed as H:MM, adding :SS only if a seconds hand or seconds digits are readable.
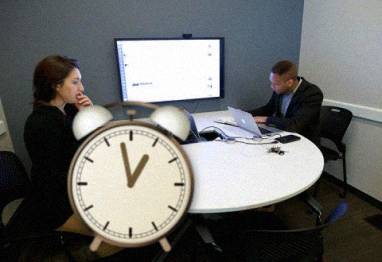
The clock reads 12:58
